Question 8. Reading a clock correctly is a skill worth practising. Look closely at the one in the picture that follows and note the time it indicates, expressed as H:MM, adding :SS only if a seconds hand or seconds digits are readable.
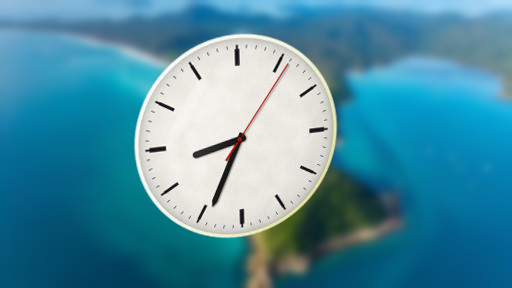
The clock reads 8:34:06
